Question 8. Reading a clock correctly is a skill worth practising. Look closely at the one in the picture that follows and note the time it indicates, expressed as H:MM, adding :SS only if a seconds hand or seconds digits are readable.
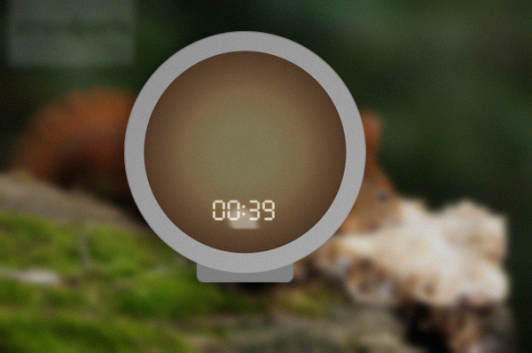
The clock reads 0:39
